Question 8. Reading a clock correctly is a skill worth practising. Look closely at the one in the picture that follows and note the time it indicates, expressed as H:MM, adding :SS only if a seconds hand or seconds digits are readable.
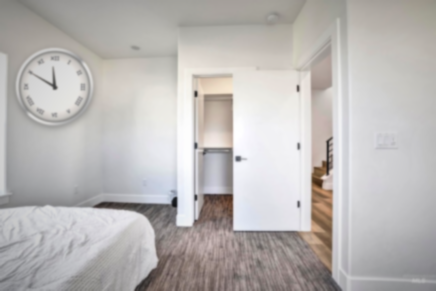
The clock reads 11:50
